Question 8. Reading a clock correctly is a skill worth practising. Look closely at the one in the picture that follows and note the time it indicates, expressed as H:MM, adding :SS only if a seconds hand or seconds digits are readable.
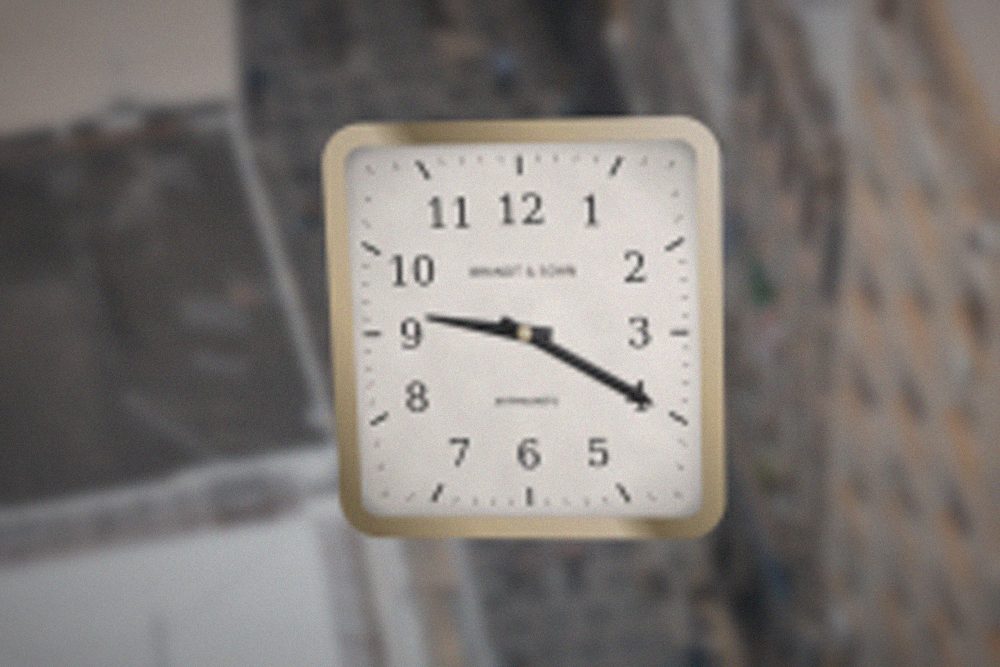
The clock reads 9:20
